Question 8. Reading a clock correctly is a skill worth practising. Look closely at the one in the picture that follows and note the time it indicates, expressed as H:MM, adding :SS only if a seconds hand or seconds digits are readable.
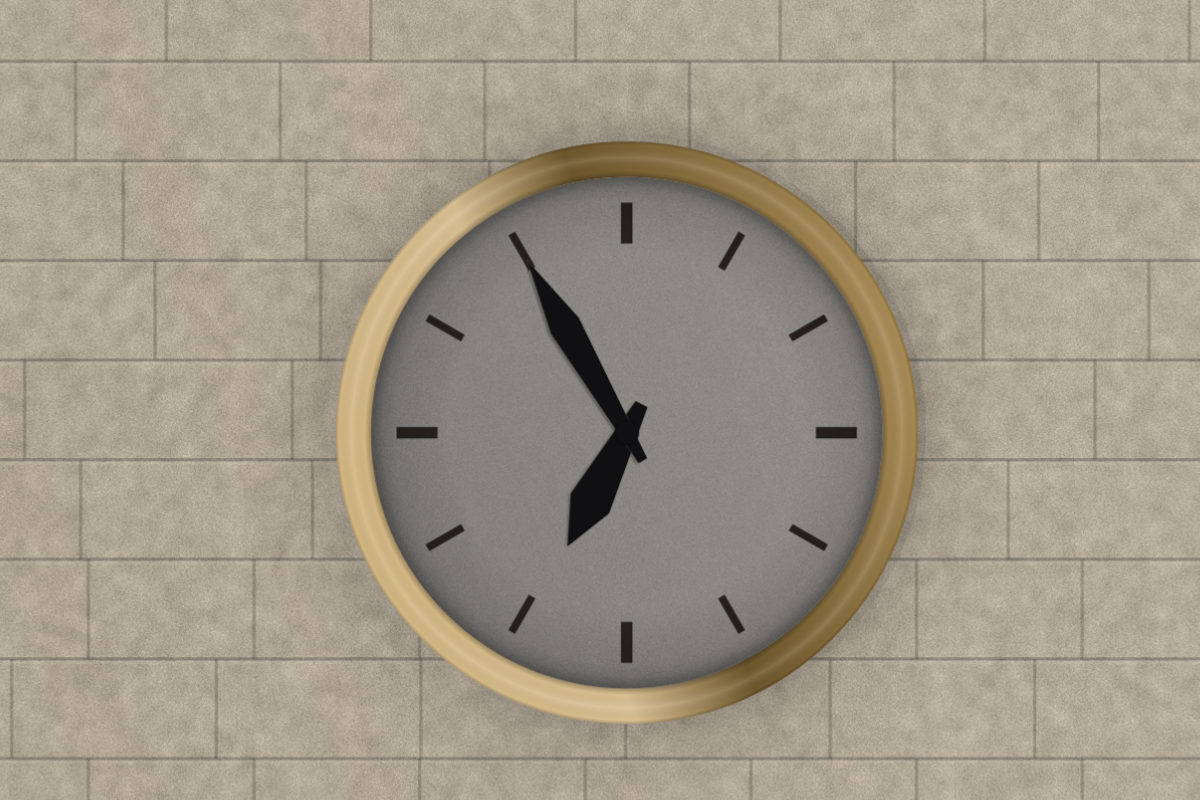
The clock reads 6:55
